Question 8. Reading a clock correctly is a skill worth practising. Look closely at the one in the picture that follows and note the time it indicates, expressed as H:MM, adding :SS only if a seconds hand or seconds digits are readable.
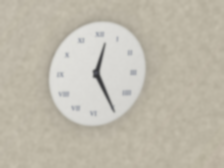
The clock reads 12:25
